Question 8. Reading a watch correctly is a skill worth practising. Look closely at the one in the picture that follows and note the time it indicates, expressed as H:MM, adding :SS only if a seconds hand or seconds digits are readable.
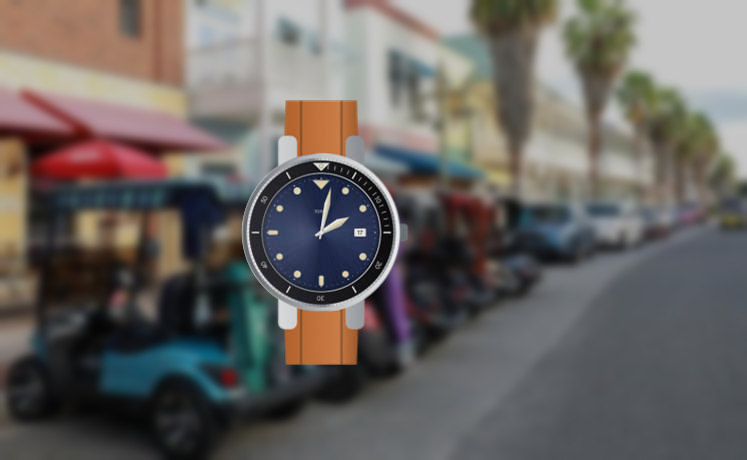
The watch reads 2:02
